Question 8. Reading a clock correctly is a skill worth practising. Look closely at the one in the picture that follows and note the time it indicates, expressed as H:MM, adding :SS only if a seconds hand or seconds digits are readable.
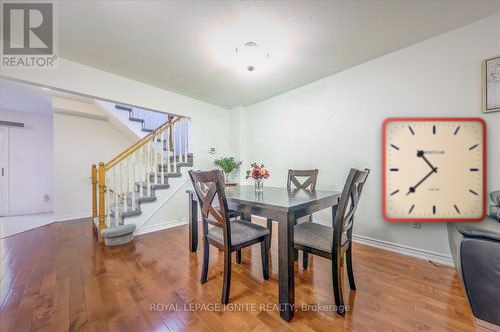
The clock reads 10:38
